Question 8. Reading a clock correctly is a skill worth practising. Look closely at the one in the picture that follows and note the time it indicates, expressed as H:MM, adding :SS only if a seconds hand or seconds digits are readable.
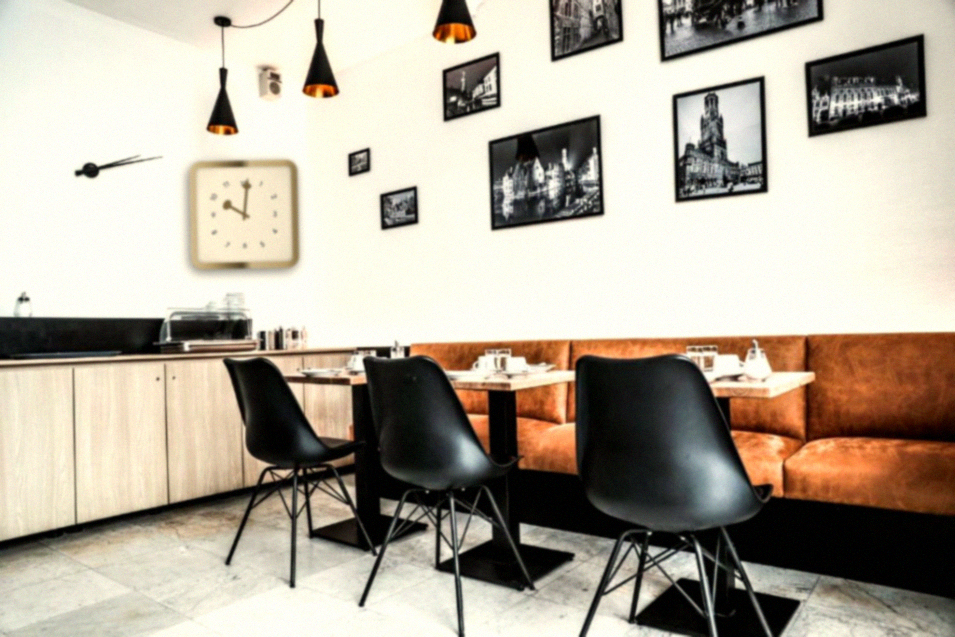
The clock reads 10:01
